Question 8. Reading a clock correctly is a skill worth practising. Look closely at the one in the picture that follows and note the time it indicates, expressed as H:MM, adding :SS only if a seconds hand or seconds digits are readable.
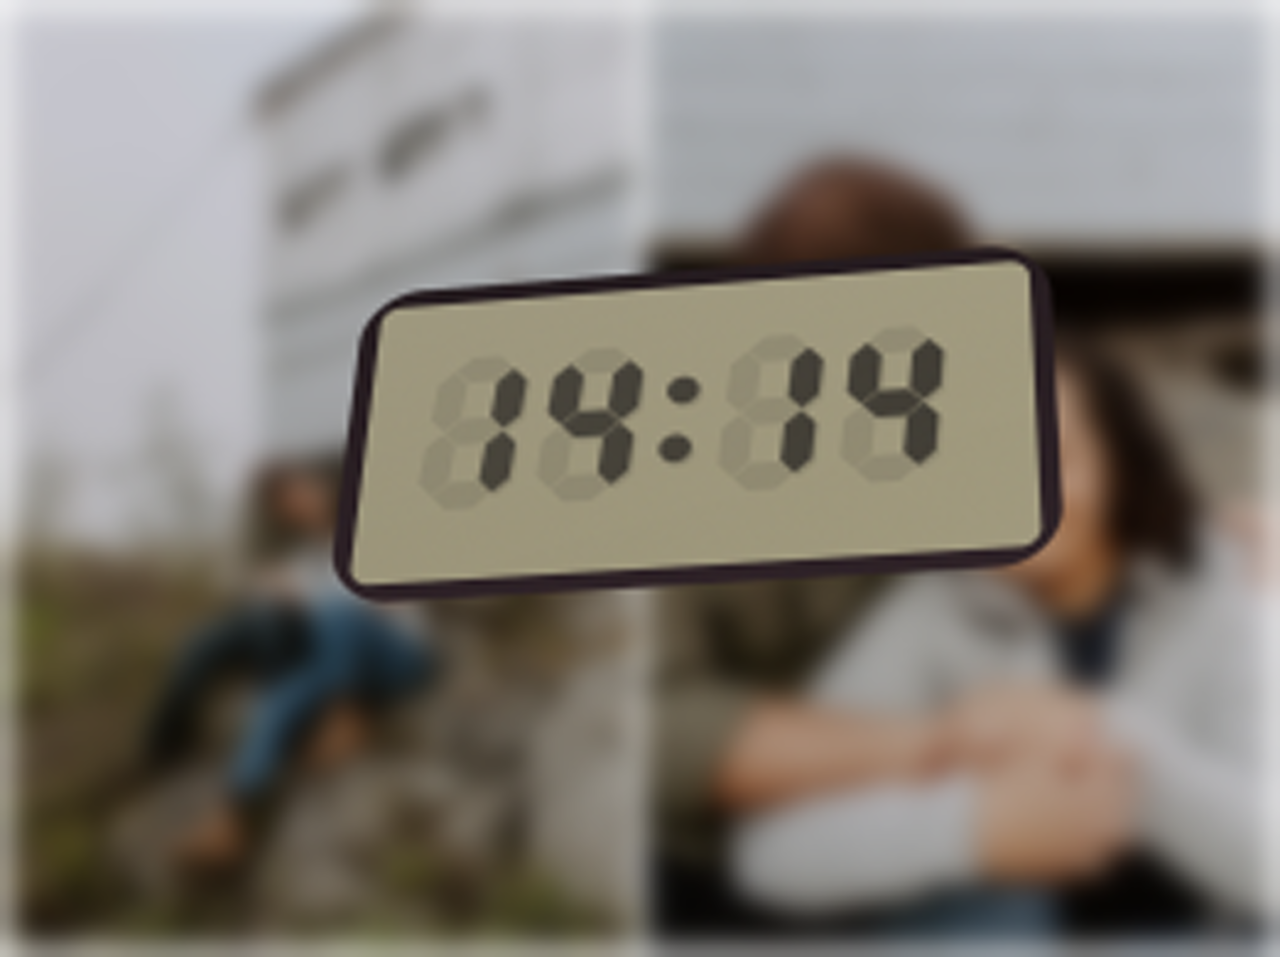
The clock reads 14:14
